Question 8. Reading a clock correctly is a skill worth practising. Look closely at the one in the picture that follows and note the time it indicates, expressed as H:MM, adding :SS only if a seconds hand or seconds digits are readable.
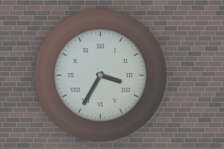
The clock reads 3:35
